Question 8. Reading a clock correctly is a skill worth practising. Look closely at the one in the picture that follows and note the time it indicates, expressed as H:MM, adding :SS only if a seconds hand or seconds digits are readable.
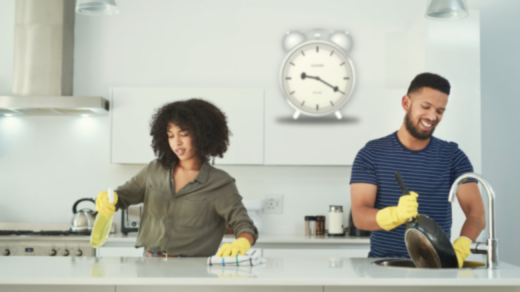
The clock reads 9:20
